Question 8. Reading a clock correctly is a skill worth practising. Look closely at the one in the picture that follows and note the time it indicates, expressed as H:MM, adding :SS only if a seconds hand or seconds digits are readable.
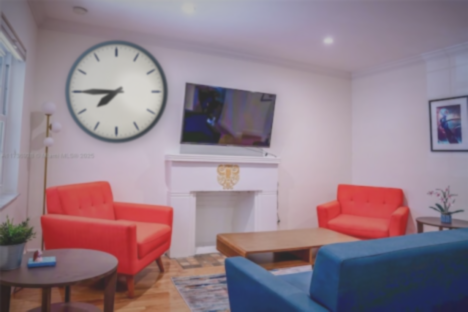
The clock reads 7:45
